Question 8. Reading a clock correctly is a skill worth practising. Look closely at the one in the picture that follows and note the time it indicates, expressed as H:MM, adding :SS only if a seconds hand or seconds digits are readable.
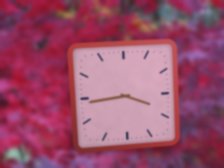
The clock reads 3:44
